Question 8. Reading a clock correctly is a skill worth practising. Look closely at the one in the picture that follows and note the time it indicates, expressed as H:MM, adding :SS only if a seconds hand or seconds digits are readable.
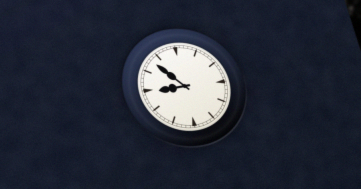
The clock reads 8:53
